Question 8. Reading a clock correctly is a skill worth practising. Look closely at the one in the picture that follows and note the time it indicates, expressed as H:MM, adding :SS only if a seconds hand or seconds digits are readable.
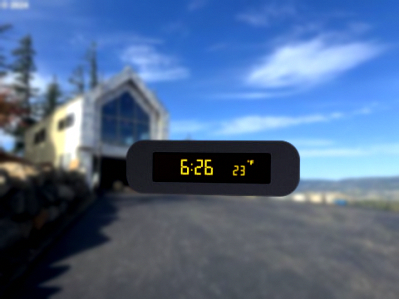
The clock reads 6:26
